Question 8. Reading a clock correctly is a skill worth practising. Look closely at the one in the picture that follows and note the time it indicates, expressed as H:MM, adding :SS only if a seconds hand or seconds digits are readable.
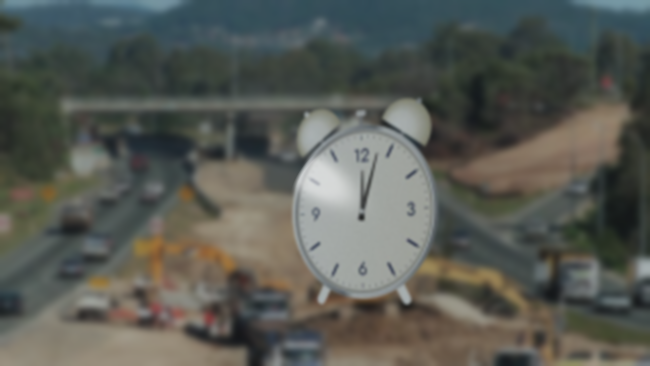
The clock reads 12:03
